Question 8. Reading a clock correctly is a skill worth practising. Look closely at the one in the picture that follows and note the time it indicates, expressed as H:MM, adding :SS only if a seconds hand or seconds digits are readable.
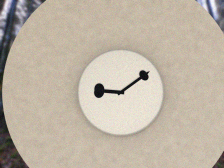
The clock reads 9:09
